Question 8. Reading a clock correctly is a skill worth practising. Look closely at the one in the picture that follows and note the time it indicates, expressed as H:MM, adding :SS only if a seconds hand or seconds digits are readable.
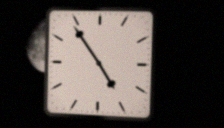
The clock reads 4:54
